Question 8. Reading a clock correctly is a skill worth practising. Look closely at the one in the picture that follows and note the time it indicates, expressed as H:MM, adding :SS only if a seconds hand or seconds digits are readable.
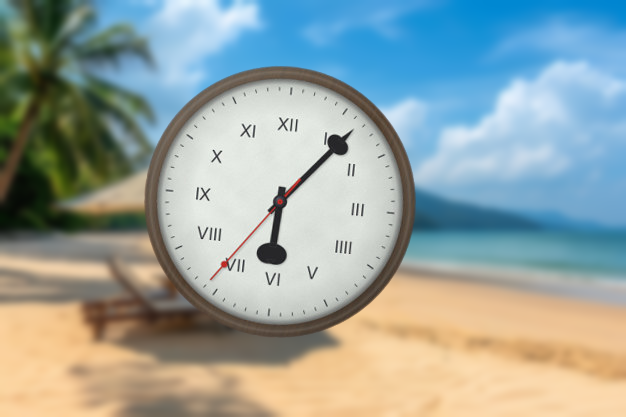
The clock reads 6:06:36
